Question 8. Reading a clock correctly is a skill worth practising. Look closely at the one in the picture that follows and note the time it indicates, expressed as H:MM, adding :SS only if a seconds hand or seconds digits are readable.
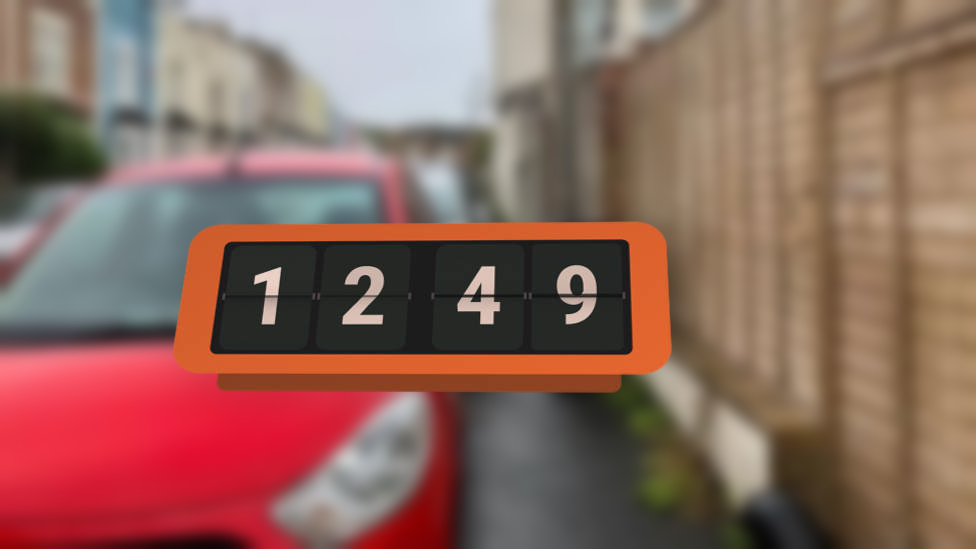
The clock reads 12:49
